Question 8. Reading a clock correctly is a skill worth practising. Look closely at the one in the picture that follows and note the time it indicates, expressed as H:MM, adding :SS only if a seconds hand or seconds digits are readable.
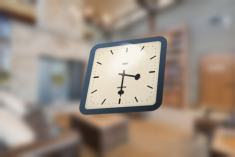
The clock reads 3:30
